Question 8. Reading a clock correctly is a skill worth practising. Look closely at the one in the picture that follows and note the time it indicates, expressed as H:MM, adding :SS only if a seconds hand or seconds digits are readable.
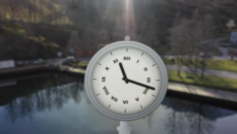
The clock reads 11:18
